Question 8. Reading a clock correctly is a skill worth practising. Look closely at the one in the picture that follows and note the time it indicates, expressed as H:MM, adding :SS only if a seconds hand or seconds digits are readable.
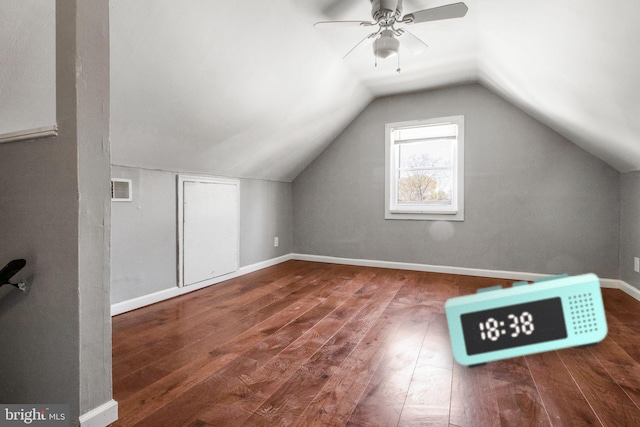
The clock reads 18:38
